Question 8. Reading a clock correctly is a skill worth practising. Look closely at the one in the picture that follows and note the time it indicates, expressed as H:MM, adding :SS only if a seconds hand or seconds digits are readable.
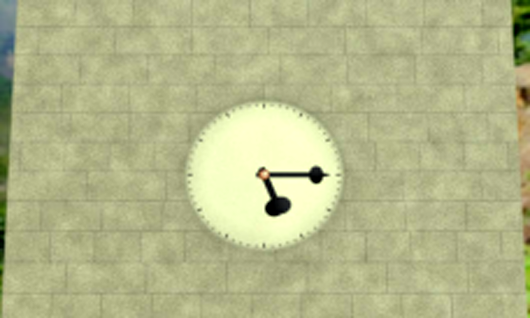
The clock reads 5:15
